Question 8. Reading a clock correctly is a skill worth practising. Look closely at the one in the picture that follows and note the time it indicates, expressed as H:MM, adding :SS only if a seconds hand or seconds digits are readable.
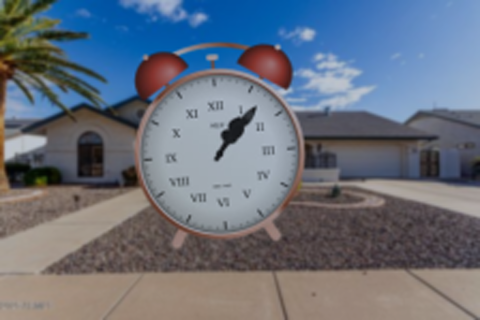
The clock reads 1:07
